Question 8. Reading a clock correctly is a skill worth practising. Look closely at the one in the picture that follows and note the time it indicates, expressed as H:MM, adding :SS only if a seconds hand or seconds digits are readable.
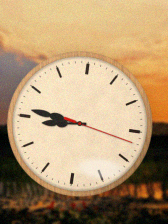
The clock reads 8:46:17
